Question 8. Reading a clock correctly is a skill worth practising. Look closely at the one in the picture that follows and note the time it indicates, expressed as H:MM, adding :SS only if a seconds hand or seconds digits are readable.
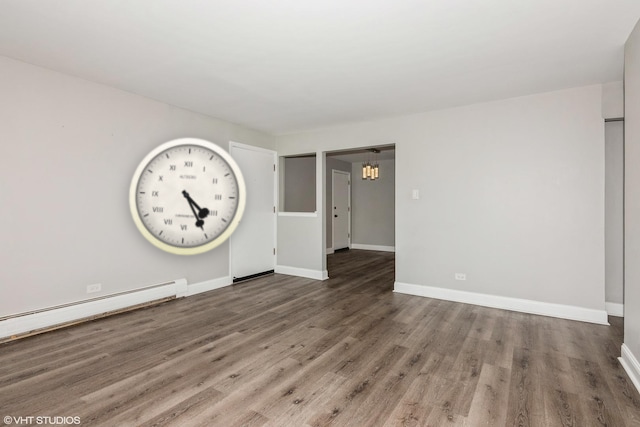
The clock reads 4:25
